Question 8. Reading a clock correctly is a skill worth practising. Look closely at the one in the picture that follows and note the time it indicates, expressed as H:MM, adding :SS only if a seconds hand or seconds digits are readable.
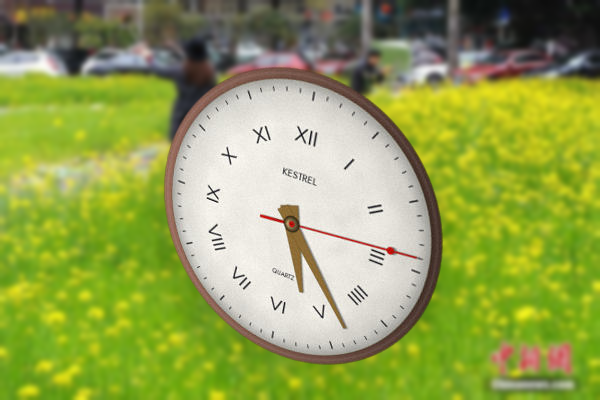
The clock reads 5:23:14
